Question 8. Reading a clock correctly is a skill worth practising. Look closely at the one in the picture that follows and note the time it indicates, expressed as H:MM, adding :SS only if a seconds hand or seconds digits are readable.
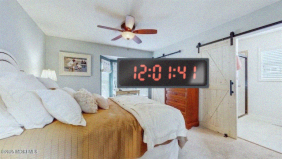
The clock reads 12:01:41
